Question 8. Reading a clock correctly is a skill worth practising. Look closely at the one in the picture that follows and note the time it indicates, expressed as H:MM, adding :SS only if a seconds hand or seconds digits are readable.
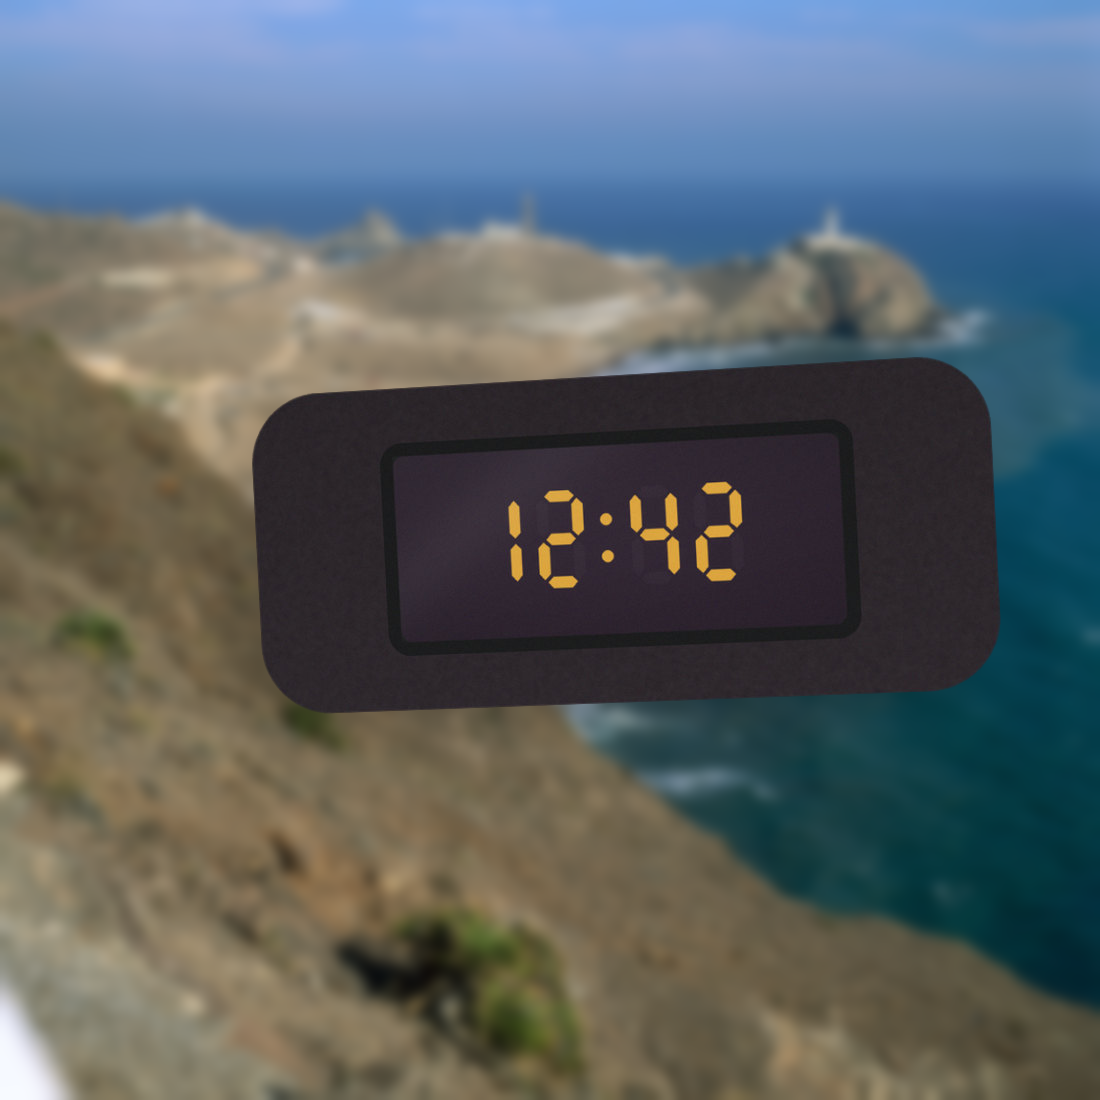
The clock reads 12:42
